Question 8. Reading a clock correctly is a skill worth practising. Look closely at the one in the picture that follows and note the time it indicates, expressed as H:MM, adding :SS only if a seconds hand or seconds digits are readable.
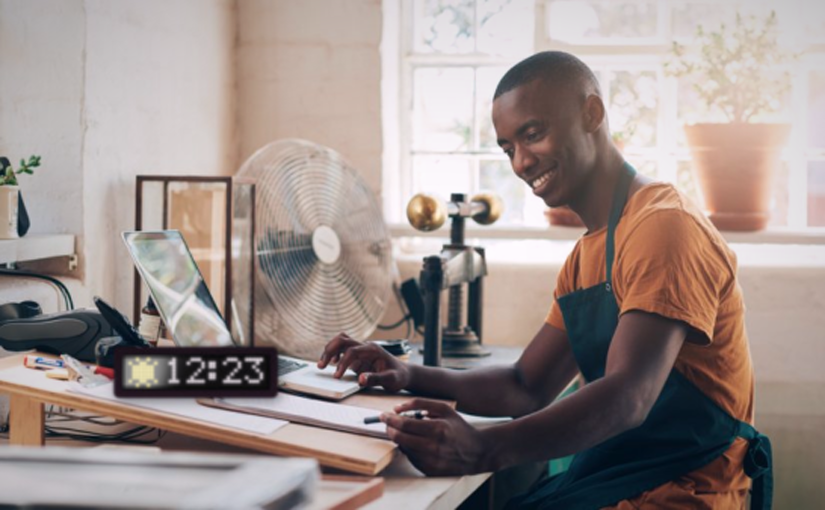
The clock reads 12:23
